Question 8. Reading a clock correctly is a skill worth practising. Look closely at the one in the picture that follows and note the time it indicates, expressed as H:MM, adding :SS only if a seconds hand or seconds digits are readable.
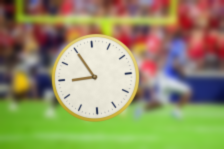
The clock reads 8:55
